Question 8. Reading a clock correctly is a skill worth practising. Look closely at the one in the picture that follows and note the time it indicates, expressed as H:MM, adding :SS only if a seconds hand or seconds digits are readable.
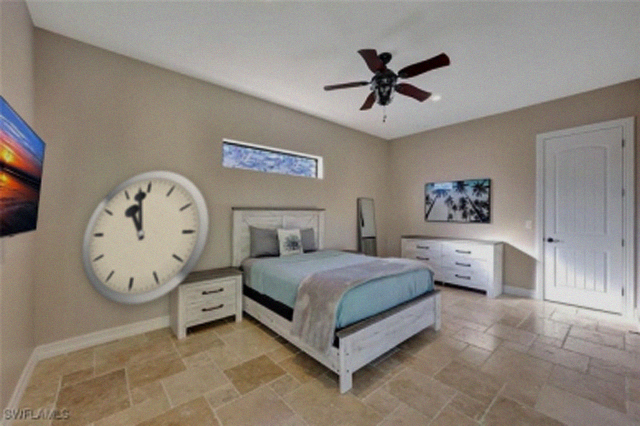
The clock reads 10:58
